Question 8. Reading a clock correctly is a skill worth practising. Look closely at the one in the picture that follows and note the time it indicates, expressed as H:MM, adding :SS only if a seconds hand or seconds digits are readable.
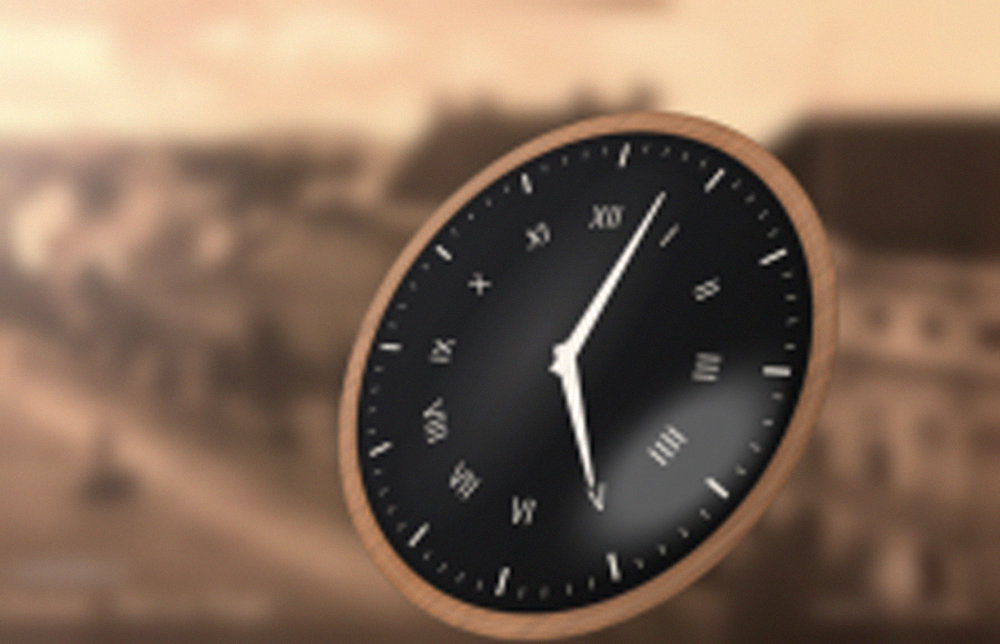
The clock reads 5:03
